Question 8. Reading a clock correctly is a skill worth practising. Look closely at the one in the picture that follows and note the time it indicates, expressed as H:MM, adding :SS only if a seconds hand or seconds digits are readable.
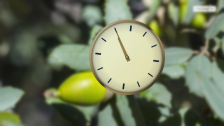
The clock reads 10:55
